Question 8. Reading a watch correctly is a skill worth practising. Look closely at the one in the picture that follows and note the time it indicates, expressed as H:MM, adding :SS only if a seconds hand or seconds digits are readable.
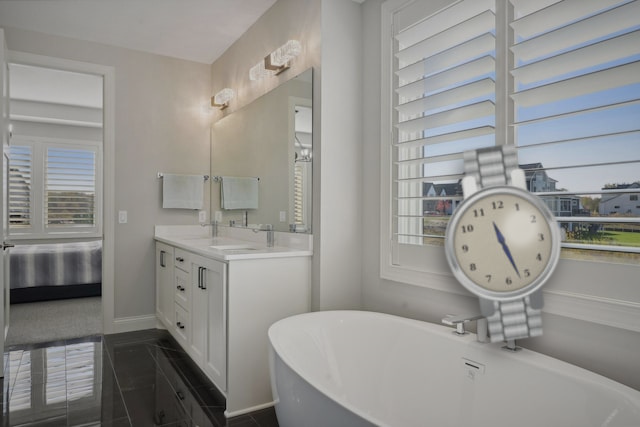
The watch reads 11:27
